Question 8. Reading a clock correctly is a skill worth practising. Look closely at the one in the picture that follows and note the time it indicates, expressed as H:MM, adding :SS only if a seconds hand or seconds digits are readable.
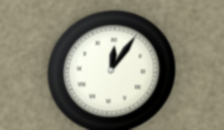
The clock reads 12:05
